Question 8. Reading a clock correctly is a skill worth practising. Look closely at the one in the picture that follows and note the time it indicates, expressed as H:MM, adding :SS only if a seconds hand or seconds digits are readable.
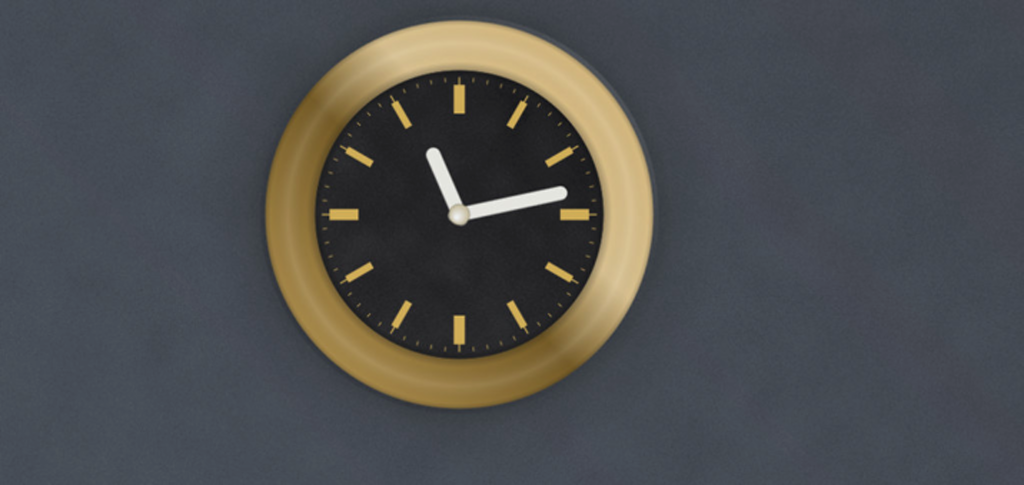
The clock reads 11:13
